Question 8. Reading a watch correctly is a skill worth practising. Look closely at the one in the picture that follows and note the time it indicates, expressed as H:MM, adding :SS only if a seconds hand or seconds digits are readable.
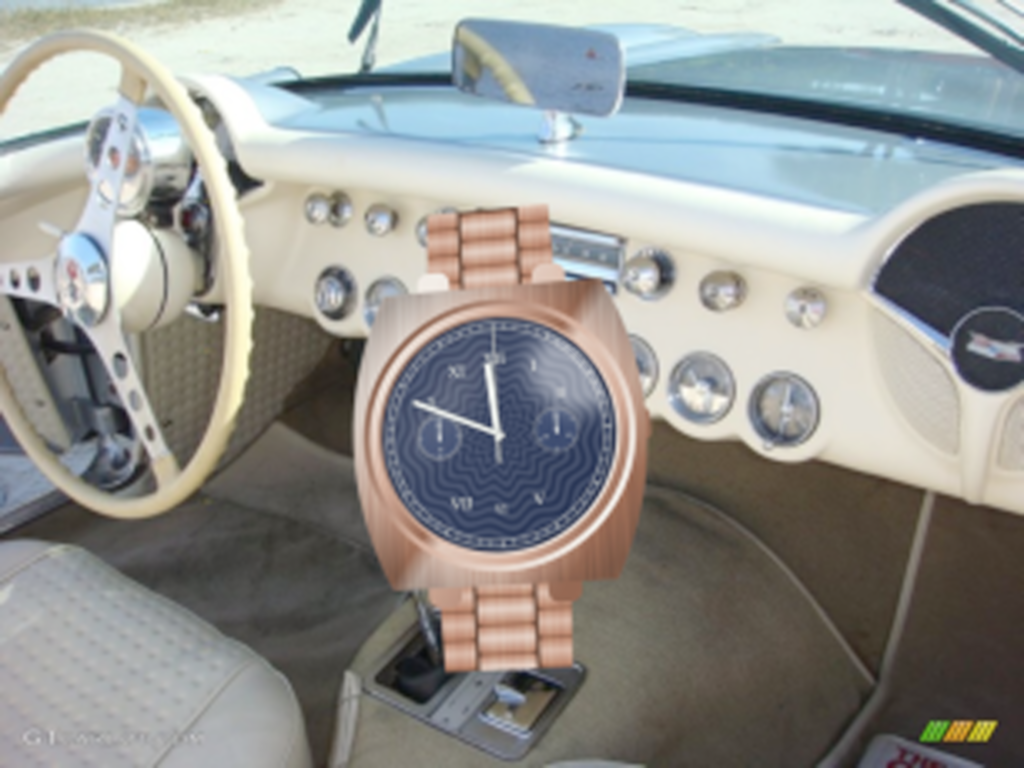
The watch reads 11:49
